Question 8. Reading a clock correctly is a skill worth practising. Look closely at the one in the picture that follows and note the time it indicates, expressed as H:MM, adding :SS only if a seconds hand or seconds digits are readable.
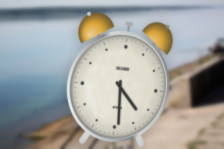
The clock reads 4:29
